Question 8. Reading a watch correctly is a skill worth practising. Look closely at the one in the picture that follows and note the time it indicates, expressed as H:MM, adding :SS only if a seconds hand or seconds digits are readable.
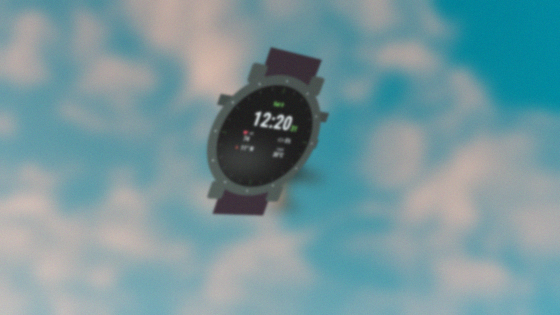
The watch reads 12:20
